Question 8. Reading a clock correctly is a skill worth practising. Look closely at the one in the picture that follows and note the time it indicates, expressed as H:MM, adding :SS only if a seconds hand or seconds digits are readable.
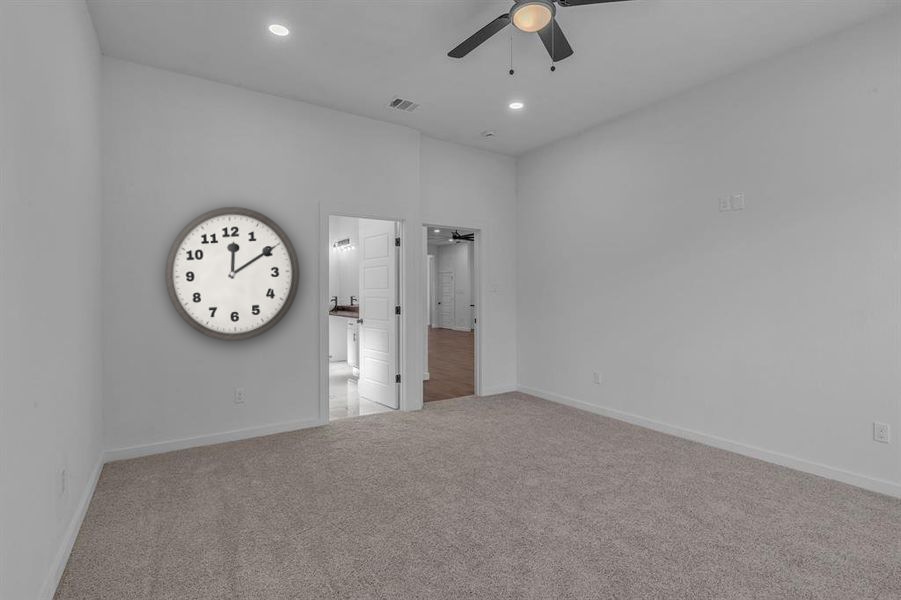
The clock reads 12:10
